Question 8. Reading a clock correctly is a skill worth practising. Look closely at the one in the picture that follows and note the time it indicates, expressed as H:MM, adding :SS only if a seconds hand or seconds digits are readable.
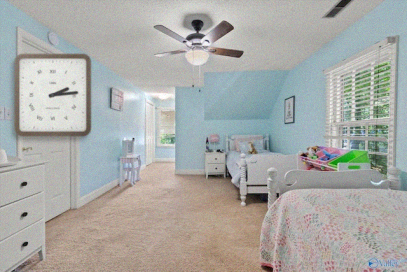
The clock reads 2:14
